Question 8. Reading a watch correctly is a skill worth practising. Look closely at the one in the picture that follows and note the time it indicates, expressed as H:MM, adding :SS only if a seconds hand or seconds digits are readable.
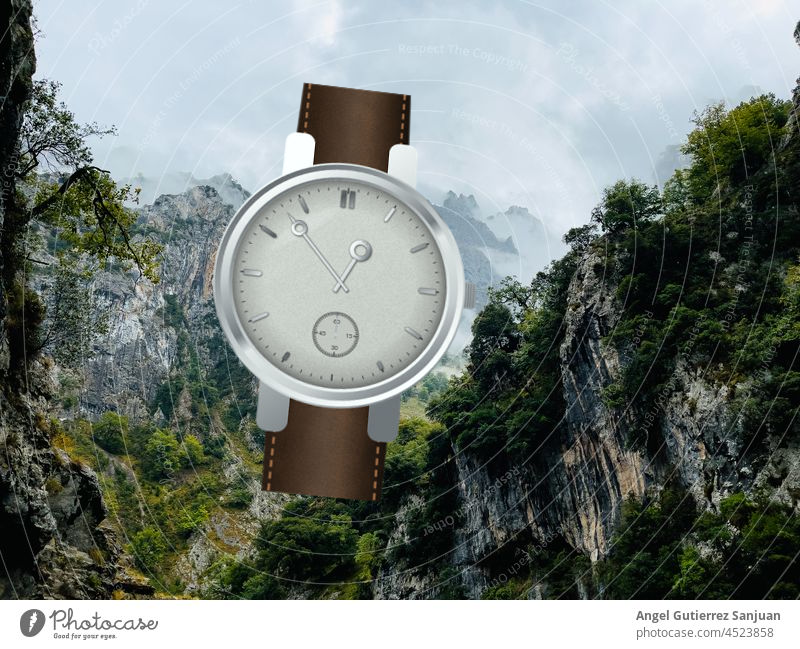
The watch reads 12:53
